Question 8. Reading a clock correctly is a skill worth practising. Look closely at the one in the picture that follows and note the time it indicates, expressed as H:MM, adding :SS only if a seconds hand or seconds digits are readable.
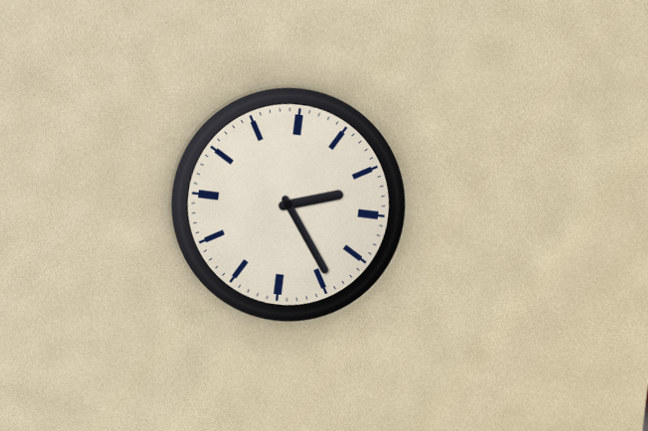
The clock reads 2:24
